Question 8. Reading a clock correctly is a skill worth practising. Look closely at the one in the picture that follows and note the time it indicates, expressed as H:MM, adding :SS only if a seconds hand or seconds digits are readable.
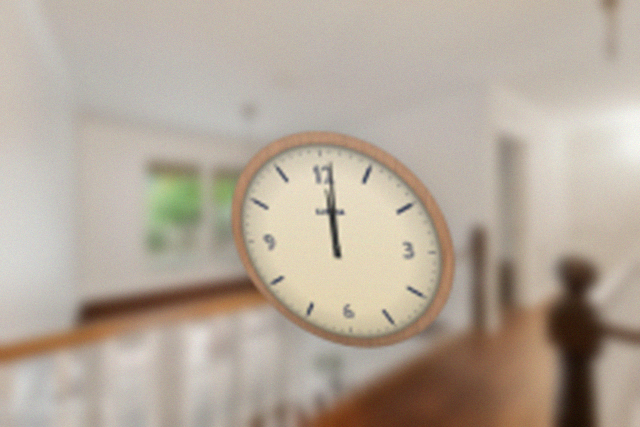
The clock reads 12:01
